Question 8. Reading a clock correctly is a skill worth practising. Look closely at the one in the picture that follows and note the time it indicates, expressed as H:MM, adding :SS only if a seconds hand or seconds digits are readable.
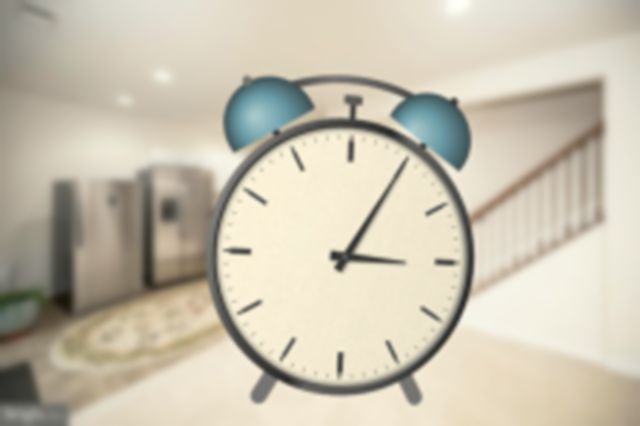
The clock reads 3:05
